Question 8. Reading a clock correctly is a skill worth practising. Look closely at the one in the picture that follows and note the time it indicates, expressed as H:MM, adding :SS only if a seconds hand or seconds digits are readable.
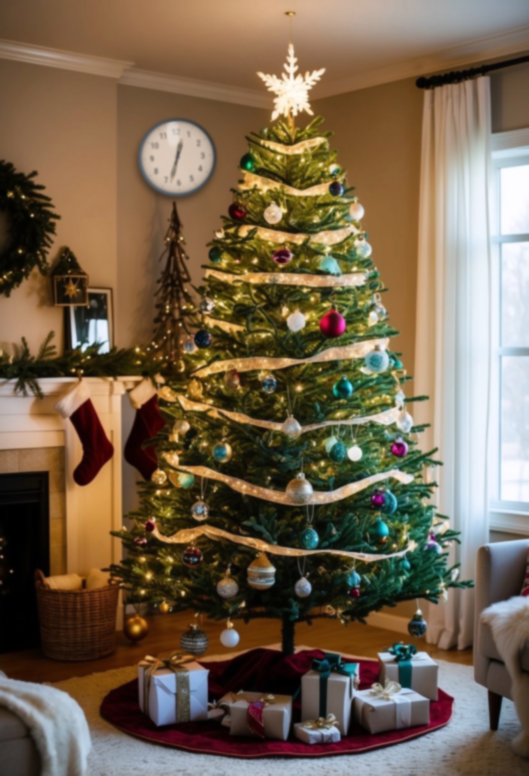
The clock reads 12:33
